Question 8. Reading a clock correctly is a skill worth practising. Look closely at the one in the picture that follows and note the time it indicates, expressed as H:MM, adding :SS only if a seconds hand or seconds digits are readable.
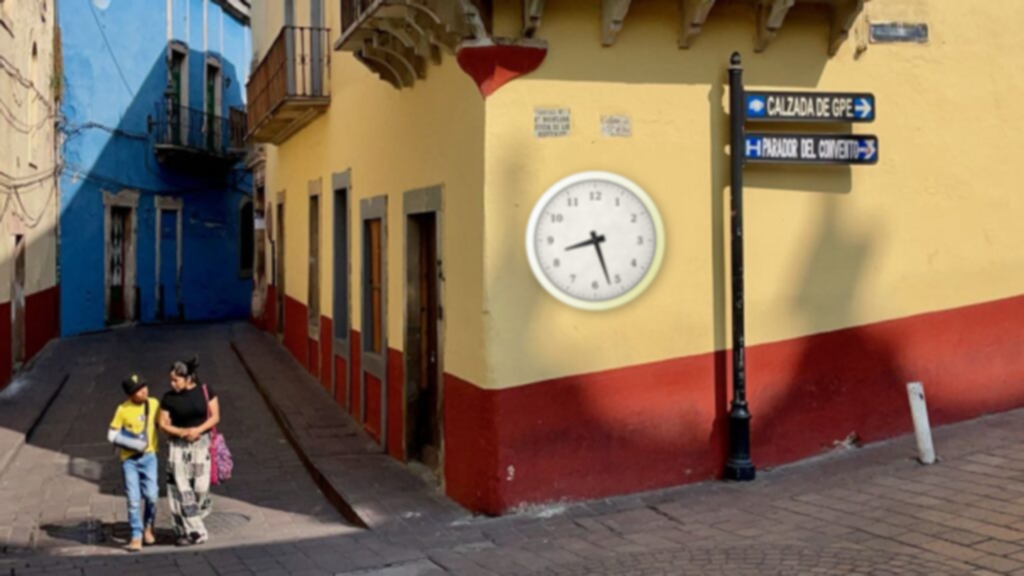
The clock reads 8:27
